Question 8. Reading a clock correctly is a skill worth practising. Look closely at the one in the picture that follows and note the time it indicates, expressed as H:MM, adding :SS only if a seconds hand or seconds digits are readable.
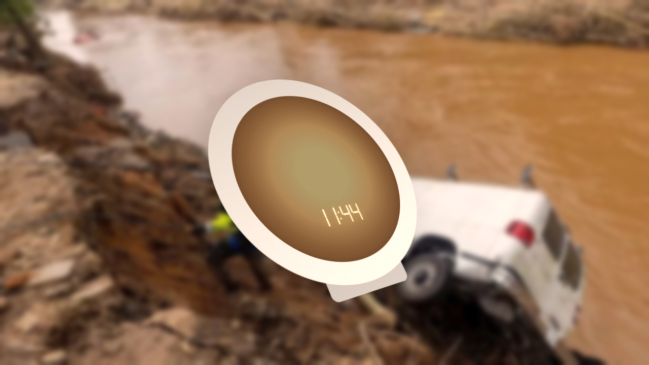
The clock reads 11:44
